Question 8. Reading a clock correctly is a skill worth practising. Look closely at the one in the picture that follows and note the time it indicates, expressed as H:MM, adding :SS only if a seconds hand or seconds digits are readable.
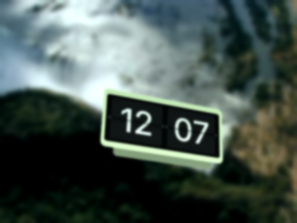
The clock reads 12:07
